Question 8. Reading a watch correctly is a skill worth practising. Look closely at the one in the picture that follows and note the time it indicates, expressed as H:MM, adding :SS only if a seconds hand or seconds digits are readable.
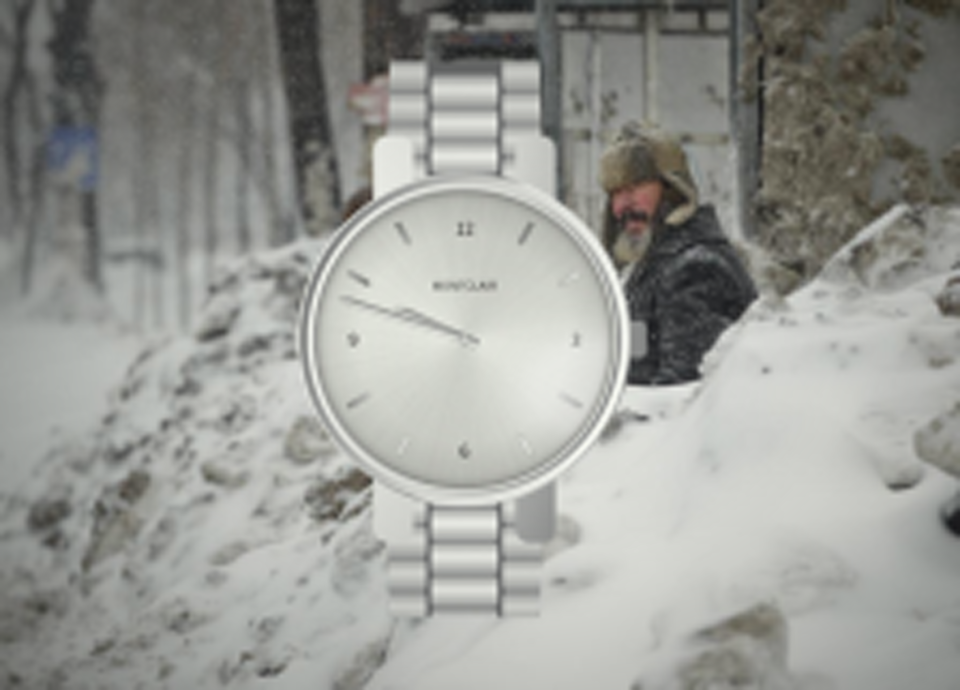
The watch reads 9:48
